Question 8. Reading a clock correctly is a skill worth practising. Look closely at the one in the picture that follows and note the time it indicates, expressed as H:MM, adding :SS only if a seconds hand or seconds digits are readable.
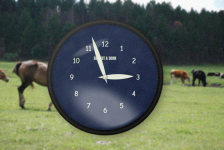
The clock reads 2:57
